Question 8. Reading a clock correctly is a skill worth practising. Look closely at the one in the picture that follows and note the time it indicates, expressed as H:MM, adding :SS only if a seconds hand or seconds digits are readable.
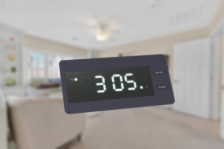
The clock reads 3:05
